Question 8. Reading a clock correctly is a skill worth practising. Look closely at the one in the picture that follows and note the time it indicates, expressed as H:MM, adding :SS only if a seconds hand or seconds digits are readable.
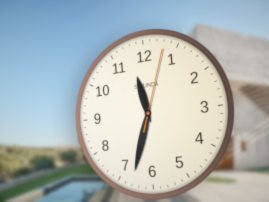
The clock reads 11:33:03
